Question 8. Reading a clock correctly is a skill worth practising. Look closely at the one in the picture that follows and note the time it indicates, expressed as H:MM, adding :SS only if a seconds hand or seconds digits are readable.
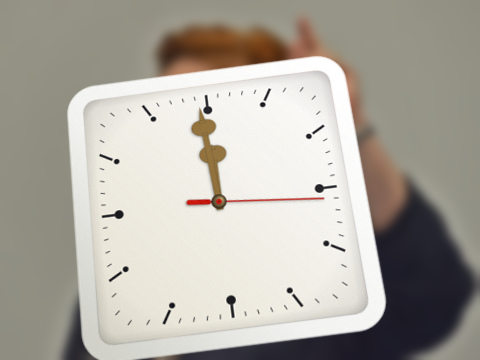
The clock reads 11:59:16
